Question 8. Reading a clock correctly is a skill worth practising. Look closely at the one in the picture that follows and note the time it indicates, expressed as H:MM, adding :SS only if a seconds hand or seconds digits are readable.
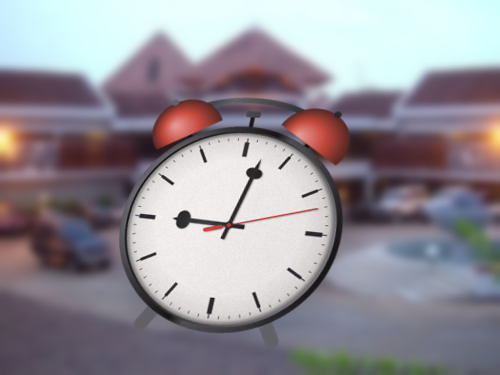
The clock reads 9:02:12
